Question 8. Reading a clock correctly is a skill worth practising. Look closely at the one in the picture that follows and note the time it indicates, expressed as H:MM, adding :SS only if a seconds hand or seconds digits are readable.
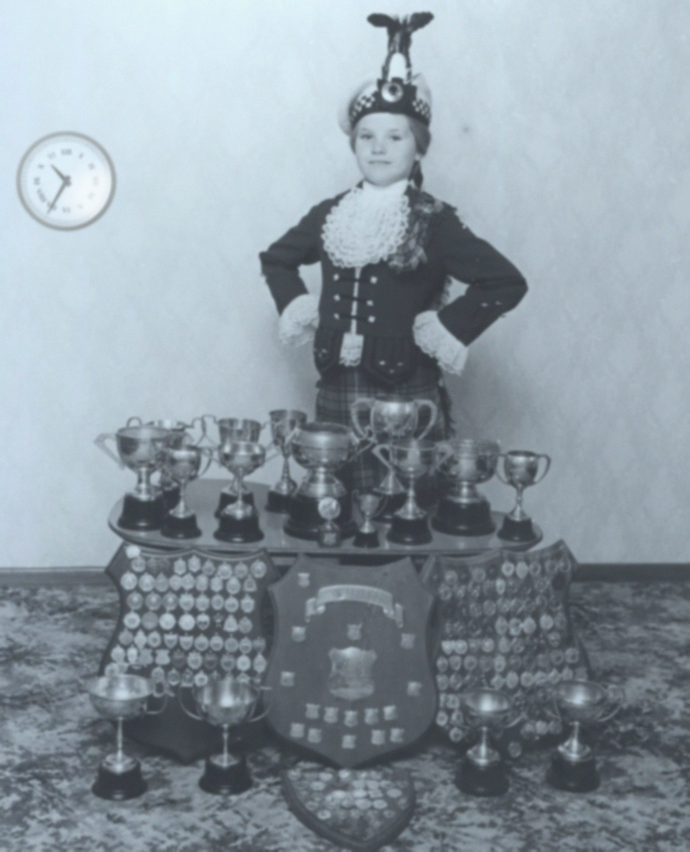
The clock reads 10:35
